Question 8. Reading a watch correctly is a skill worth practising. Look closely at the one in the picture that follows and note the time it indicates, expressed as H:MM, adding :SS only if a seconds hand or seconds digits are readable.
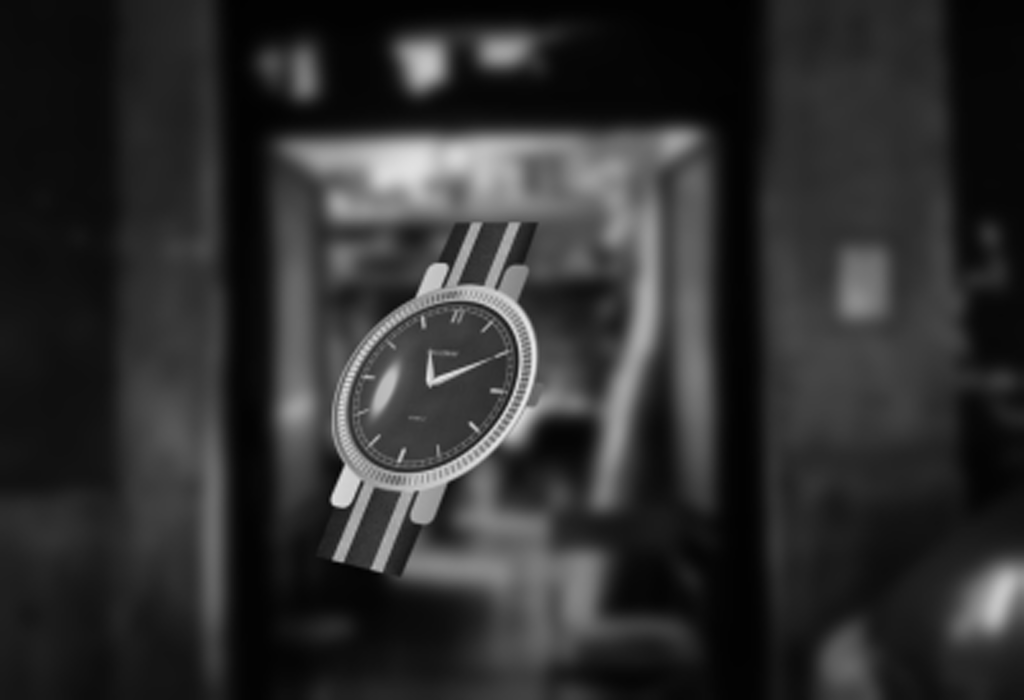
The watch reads 11:10
